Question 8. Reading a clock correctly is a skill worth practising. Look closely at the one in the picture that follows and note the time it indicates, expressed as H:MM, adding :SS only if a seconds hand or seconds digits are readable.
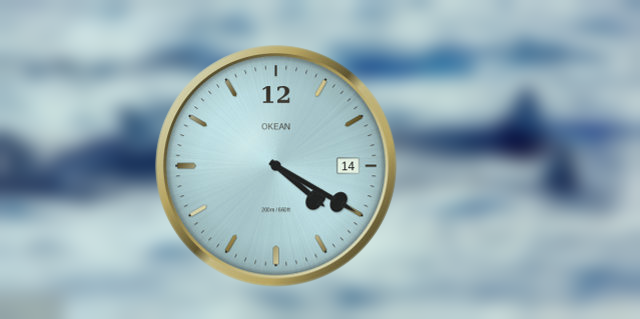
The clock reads 4:20
